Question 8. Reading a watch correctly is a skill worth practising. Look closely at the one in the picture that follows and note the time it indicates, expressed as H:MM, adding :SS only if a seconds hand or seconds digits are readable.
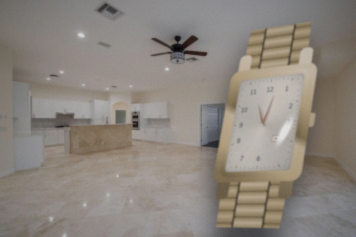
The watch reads 11:02
